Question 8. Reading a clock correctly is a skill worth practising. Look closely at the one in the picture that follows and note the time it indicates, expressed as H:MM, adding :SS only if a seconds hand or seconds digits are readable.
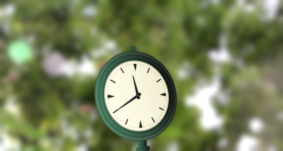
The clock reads 11:40
